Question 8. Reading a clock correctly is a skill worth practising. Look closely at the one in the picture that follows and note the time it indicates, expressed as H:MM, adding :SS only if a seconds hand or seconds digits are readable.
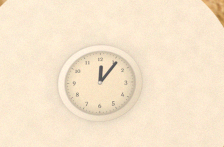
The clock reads 12:06
